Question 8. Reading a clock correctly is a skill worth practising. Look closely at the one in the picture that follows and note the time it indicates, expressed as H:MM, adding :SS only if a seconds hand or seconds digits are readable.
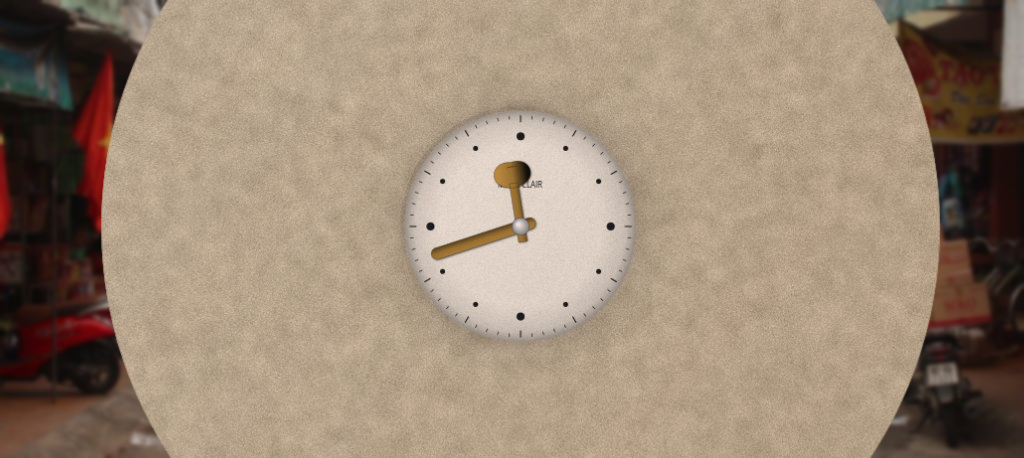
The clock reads 11:42
